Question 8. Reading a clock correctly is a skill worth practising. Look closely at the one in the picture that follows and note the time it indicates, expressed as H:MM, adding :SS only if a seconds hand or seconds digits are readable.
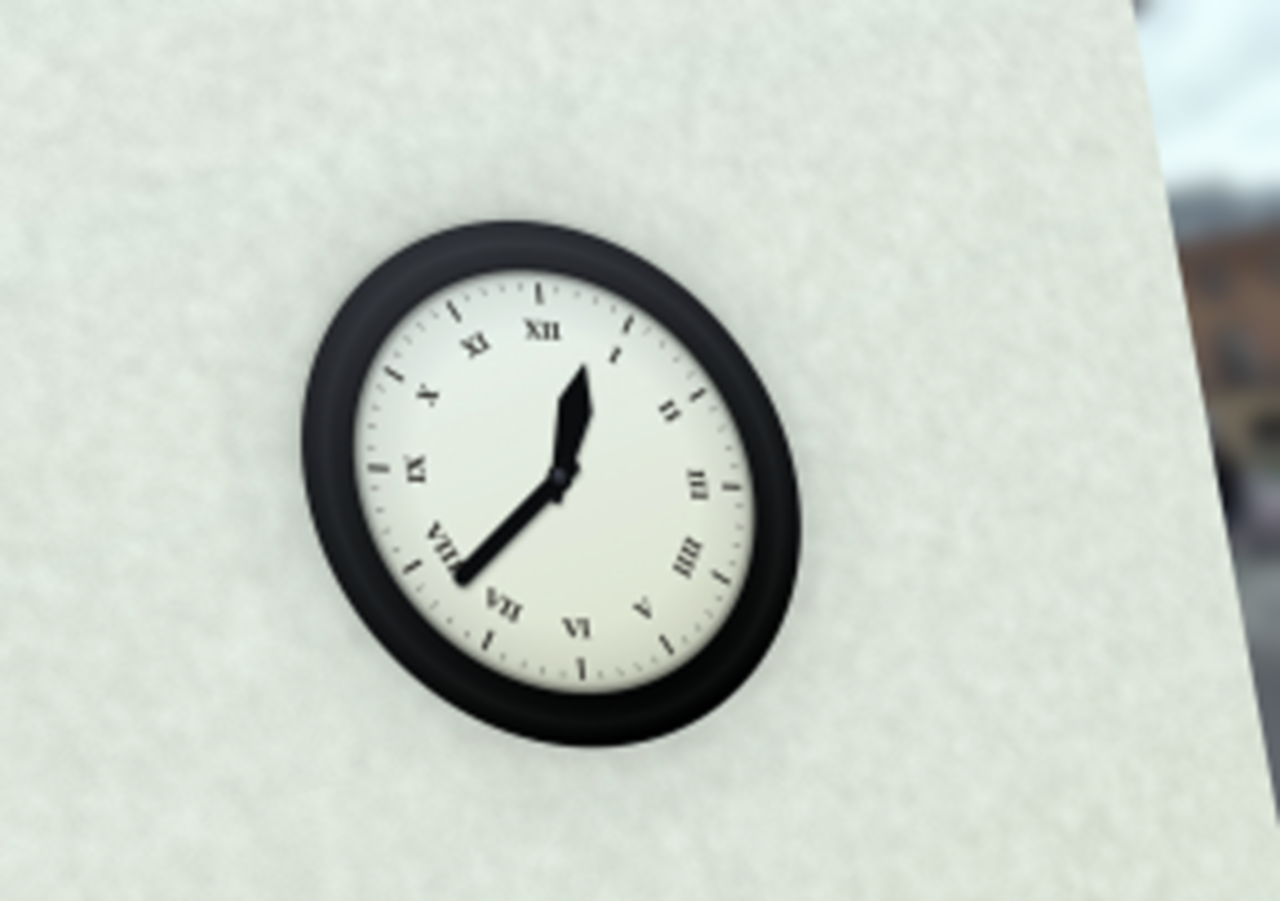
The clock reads 12:38
